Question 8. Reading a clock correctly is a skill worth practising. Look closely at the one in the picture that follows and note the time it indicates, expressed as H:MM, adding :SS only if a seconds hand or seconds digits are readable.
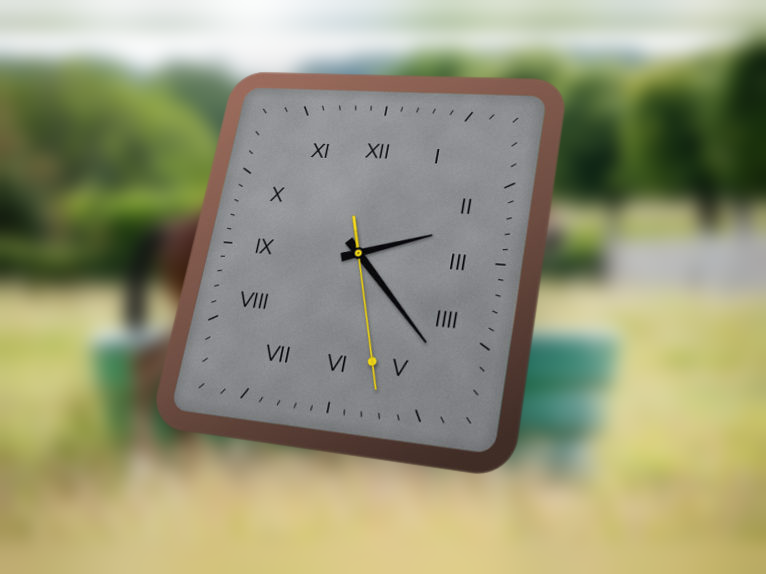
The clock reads 2:22:27
